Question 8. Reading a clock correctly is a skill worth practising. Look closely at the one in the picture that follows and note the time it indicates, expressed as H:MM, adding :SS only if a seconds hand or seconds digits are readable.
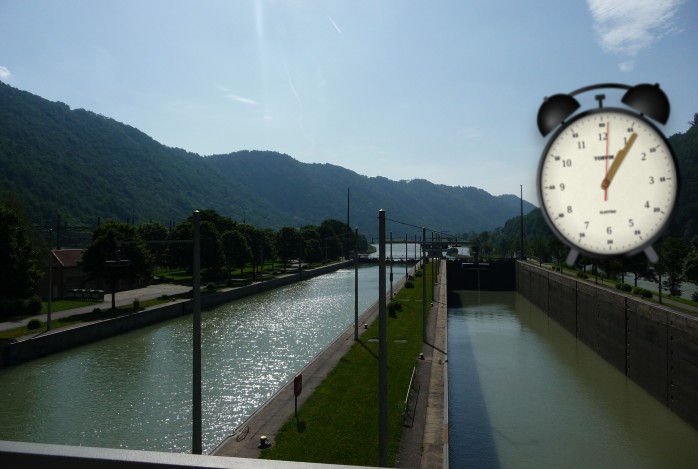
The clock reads 1:06:01
